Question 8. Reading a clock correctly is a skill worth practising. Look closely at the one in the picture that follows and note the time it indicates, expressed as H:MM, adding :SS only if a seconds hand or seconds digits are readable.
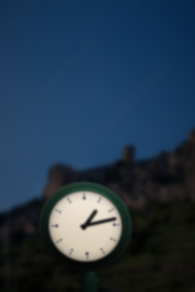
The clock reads 1:13
